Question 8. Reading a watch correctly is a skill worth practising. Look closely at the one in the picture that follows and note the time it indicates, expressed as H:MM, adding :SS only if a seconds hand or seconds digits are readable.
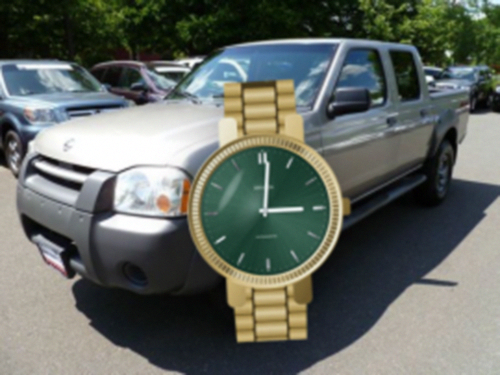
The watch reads 3:01
